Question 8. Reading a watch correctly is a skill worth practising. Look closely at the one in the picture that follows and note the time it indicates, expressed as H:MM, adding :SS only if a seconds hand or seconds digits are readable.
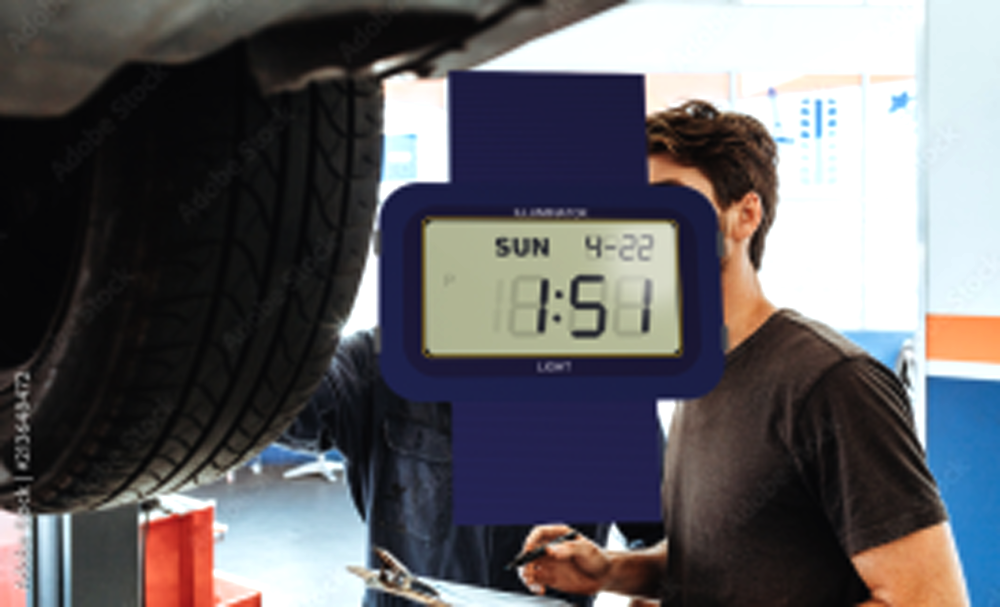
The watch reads 1:51
